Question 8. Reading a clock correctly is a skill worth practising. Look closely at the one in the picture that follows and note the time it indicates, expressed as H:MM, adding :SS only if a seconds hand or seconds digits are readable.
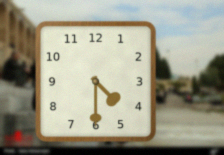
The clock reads 4:30
